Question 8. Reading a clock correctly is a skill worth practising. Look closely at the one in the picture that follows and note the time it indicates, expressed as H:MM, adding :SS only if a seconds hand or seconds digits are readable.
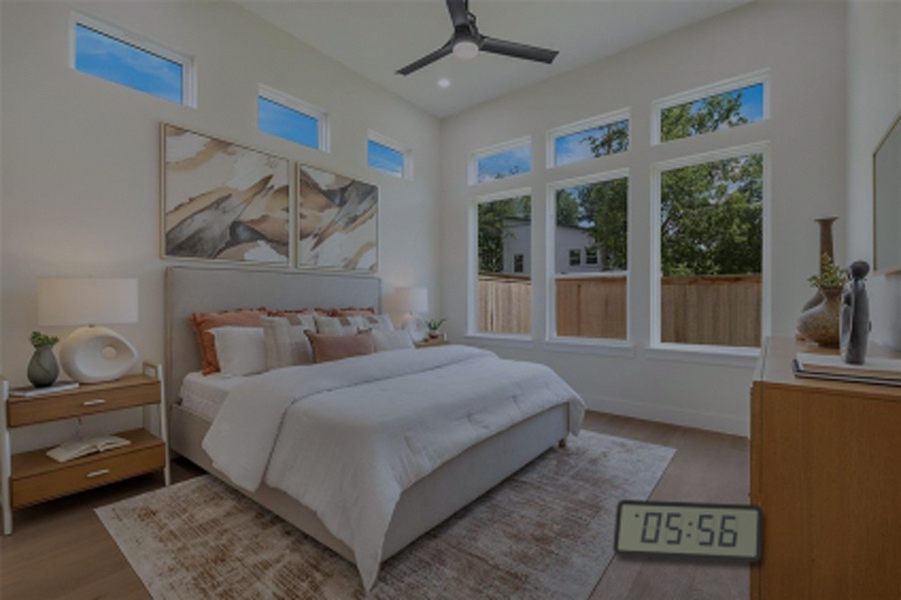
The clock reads 5:56
